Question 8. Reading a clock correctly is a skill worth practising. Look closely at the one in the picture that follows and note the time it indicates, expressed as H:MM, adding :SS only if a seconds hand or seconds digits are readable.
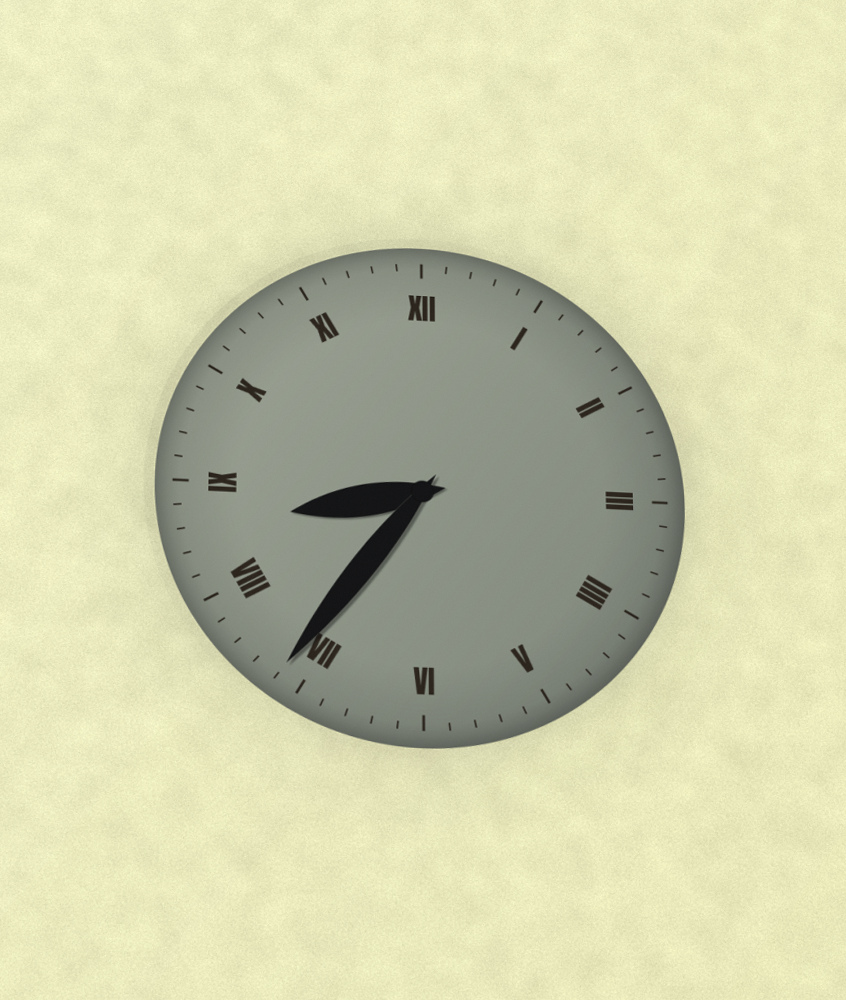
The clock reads 8:36
